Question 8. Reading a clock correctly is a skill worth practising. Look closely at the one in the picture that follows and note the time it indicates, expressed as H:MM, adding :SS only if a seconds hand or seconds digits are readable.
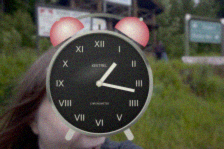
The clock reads 1:17
